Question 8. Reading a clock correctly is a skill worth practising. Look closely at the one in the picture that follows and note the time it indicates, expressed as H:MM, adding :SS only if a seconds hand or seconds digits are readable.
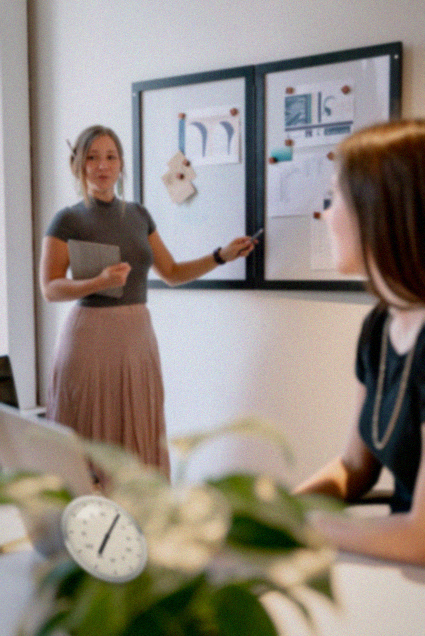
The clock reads 7:06
